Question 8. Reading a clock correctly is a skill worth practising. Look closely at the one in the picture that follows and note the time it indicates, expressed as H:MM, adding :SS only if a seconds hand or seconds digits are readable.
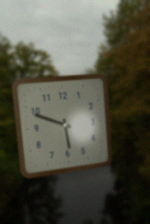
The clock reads 5:49
